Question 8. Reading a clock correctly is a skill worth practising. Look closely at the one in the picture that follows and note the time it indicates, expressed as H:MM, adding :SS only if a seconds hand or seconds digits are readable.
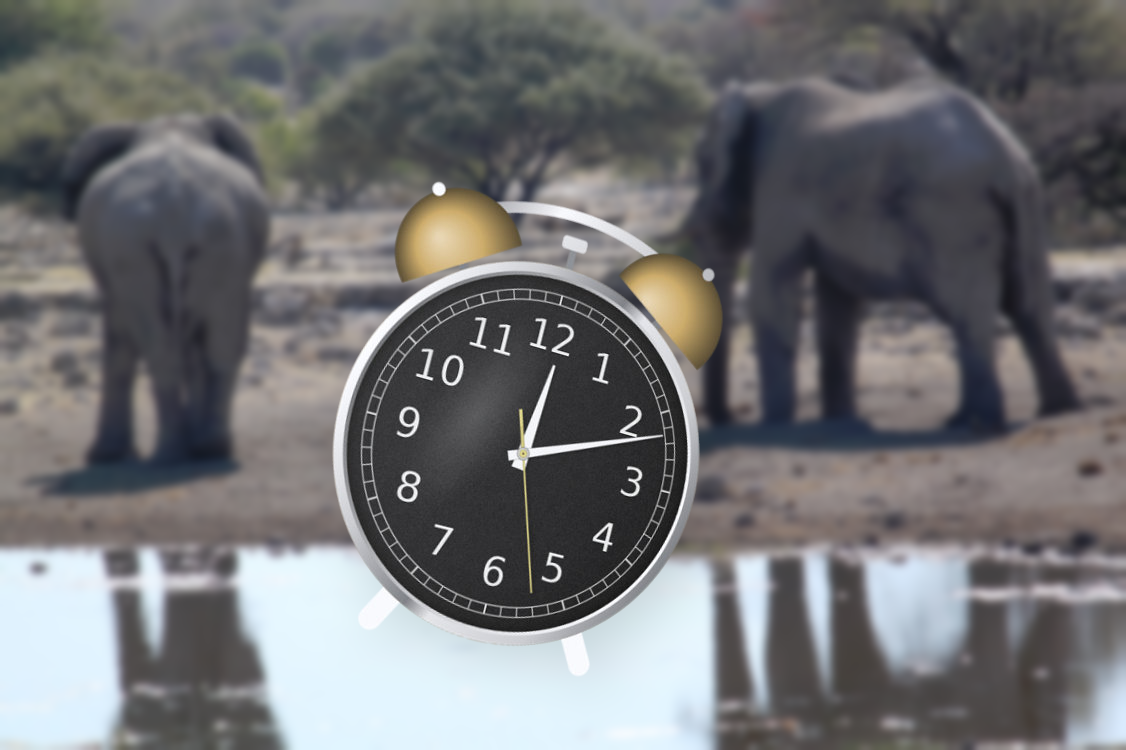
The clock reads 12:11:27
